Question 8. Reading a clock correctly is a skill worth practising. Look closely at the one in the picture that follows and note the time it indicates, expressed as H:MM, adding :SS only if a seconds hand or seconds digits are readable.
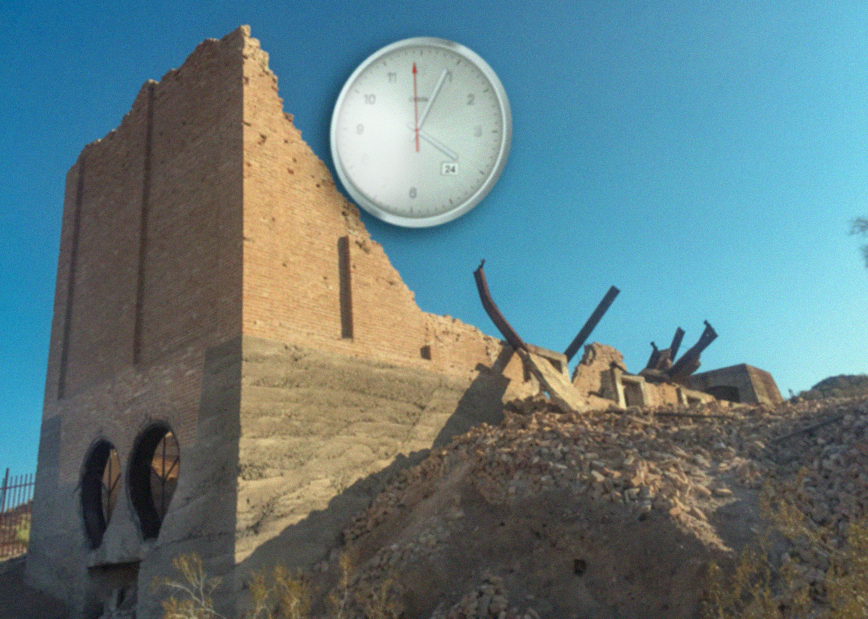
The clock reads 4:03:59
